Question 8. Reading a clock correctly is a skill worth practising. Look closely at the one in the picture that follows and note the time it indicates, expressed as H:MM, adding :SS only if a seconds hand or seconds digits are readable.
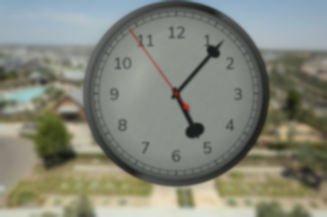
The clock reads 5:06:54
